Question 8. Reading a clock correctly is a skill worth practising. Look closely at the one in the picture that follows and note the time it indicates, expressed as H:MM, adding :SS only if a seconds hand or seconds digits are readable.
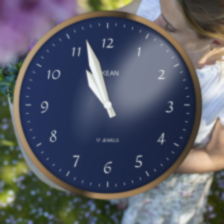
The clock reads 10:57
